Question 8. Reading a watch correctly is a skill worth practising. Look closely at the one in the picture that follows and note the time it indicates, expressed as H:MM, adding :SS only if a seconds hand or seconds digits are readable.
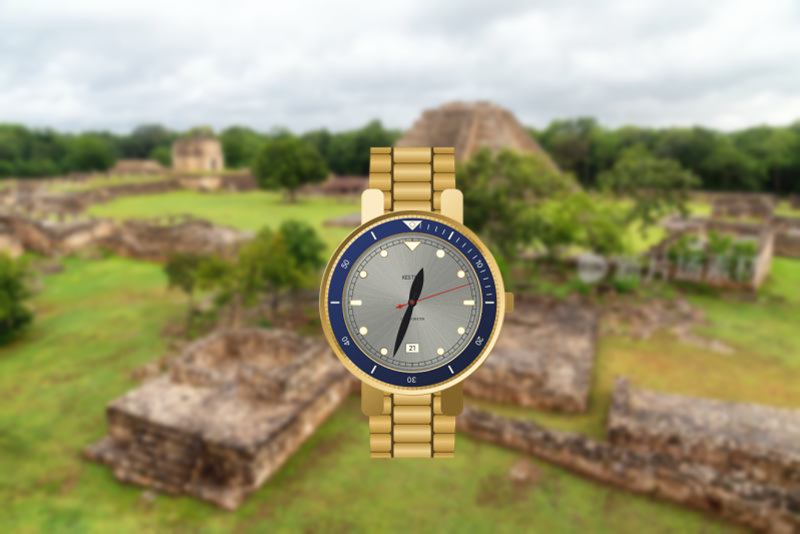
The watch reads 12:33:12
